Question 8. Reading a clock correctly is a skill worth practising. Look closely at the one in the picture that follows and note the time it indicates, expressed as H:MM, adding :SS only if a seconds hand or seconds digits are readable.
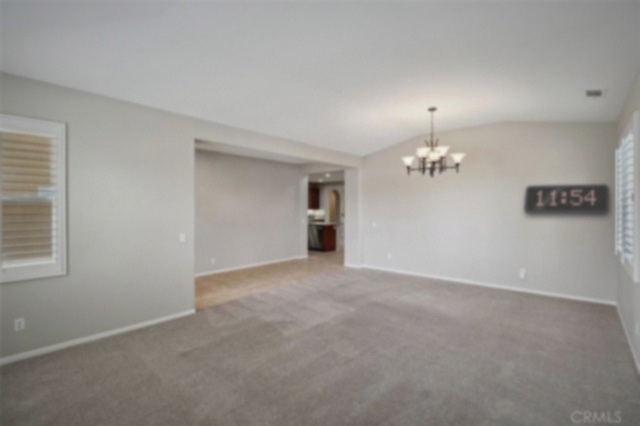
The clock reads 11:54
